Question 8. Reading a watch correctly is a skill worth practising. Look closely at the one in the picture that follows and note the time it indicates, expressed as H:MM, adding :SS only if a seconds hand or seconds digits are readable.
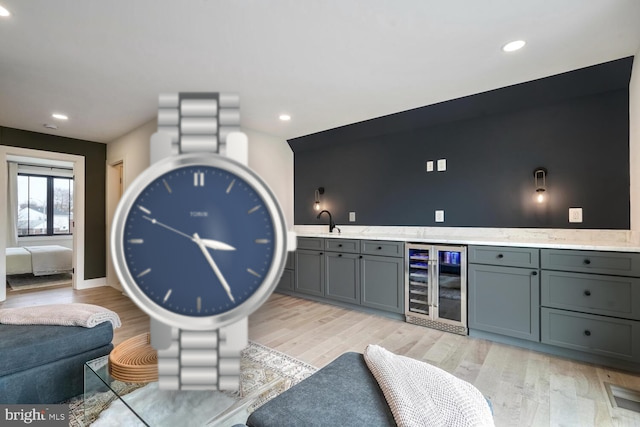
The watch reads 3:24:49
